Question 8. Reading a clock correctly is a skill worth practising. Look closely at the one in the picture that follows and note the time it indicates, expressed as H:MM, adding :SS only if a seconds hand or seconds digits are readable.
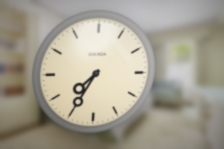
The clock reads 7:35
